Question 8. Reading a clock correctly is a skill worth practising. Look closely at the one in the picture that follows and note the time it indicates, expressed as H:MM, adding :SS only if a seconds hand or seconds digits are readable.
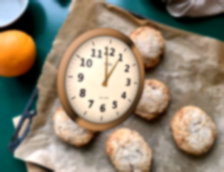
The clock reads 12:59
